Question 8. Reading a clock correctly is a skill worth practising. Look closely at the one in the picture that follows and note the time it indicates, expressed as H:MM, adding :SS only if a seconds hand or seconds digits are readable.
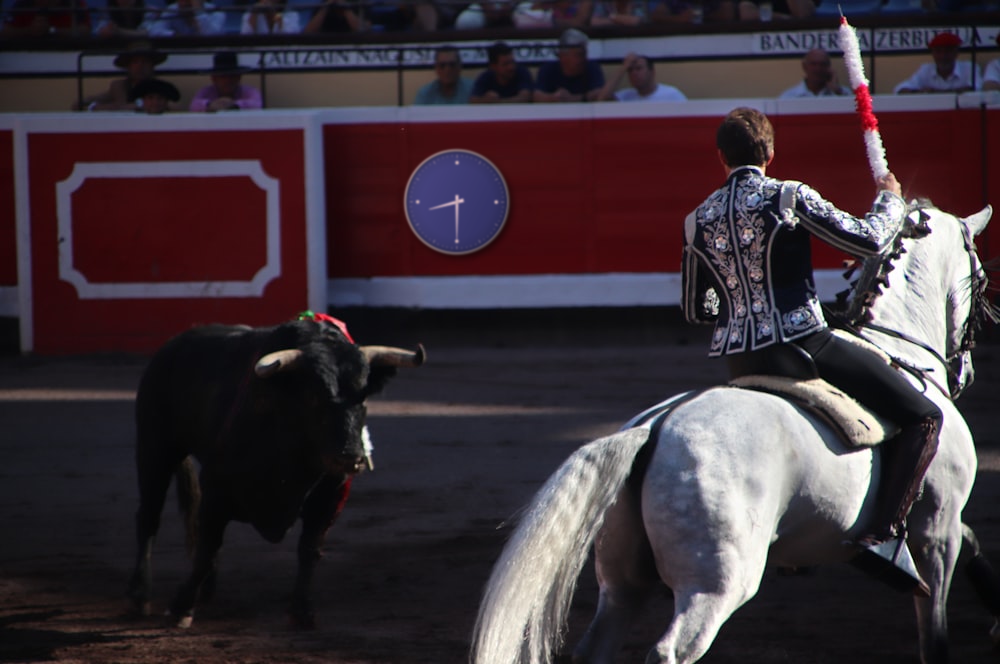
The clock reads 8:30
